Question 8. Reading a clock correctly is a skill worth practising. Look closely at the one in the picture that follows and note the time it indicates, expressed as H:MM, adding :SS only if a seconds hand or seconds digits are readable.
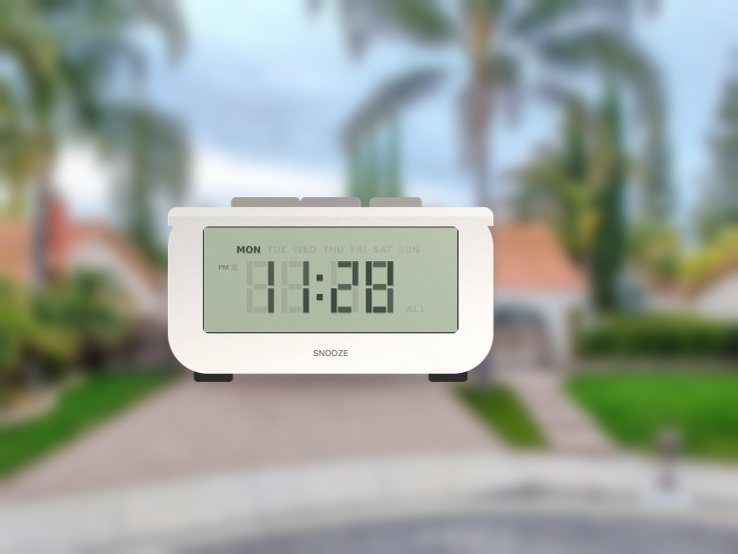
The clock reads 11:28
